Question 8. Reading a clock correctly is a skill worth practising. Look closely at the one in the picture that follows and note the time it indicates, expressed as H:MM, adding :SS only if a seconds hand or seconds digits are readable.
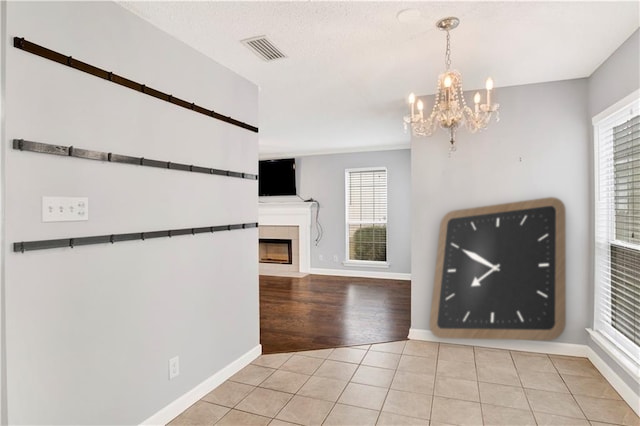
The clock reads 7:50
